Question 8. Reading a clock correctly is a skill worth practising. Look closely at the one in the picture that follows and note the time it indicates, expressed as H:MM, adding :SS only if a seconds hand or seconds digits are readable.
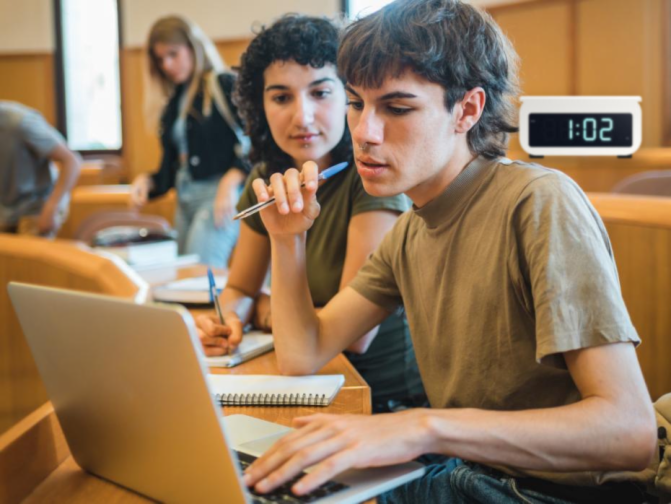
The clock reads 1:02
